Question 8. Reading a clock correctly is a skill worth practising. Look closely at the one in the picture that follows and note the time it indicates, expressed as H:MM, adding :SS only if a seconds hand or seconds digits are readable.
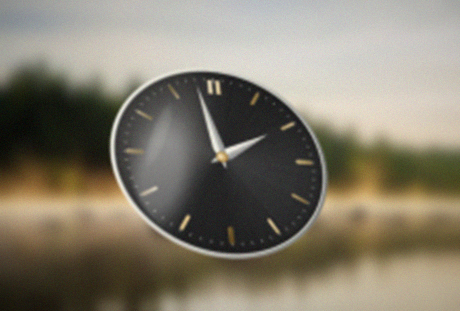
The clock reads 1:58
